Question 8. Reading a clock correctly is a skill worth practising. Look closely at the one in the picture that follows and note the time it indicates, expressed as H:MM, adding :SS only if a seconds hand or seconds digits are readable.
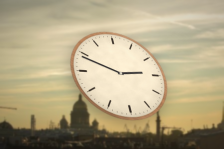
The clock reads 2:49
